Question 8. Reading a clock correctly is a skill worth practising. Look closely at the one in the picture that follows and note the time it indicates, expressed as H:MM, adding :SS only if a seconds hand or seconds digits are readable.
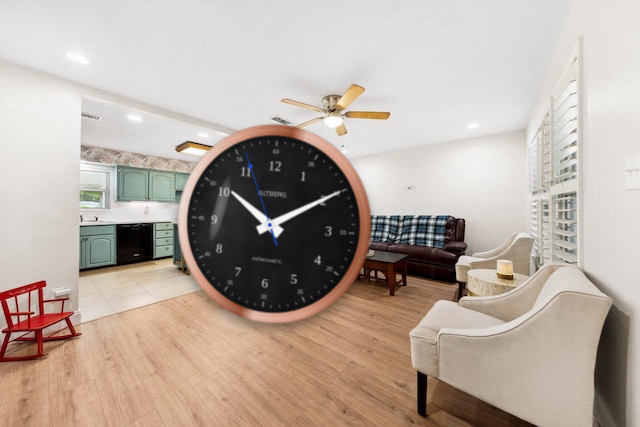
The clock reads 10:09:56
